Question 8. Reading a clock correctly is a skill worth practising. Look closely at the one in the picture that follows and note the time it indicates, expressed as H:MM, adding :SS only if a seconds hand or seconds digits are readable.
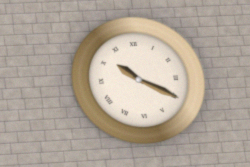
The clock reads 10:20
